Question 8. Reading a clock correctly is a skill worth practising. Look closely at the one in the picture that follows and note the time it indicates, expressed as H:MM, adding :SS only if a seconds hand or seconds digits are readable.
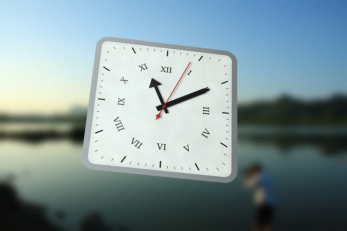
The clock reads 11:10:04
